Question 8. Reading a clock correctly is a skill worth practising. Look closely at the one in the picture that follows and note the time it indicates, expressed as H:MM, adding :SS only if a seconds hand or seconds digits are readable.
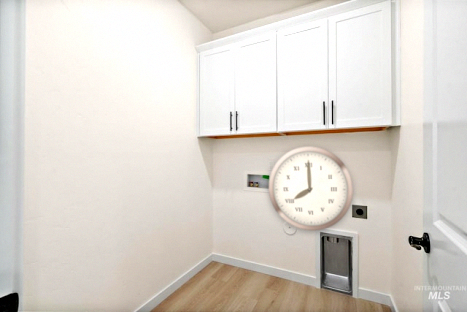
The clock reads 8:00
